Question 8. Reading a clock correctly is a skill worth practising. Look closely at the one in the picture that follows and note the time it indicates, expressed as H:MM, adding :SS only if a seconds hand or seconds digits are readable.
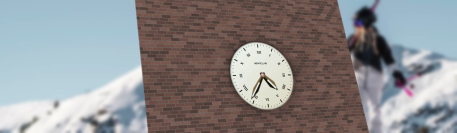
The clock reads 4:36
